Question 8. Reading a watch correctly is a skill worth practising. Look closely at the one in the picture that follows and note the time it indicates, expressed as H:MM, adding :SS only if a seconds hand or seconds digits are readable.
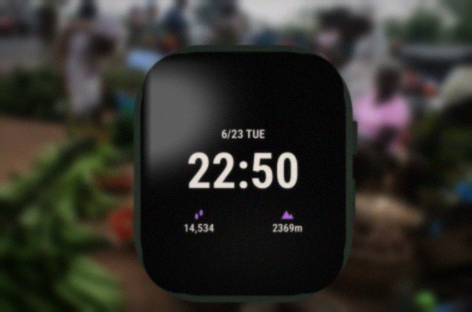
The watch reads 22:50
